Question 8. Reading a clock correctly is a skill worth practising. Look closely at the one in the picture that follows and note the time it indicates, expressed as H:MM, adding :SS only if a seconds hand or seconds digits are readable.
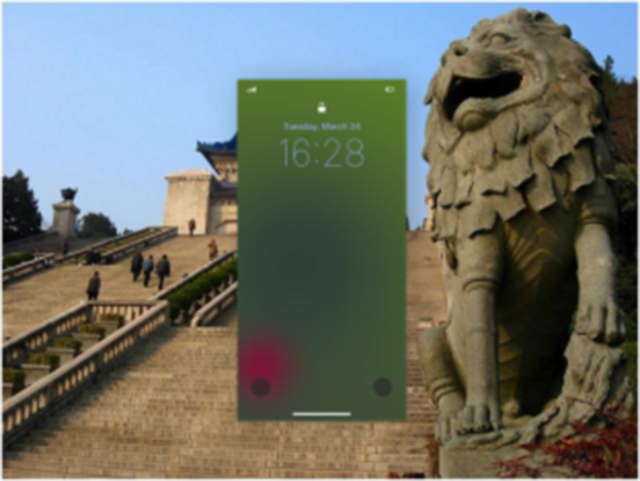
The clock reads 16:28
